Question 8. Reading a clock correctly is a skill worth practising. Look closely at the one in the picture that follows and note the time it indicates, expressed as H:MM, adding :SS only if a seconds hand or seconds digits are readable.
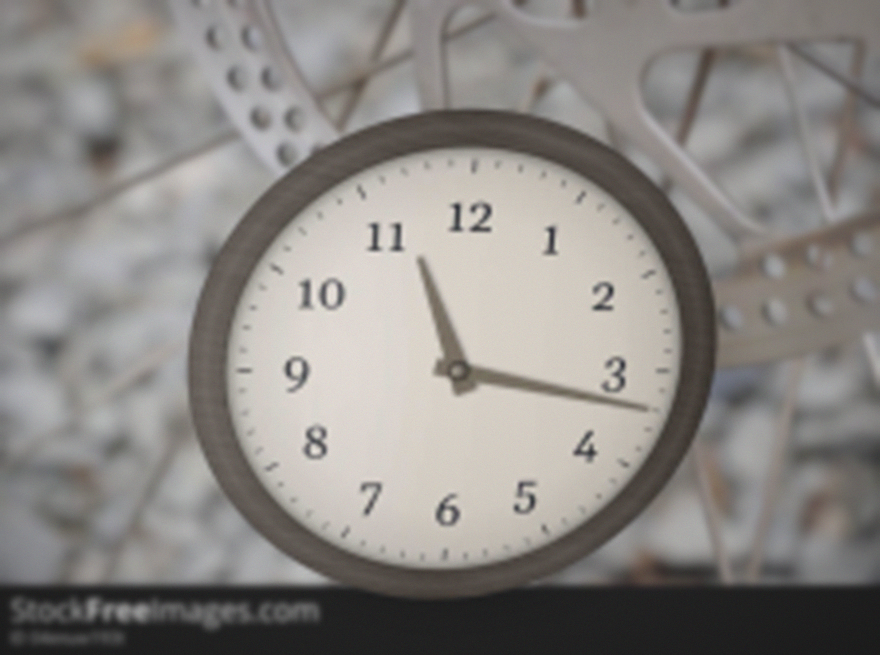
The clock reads 11:17
